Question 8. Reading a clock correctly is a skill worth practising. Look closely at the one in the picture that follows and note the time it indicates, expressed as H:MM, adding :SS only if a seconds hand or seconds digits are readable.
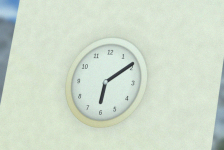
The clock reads 6:09
